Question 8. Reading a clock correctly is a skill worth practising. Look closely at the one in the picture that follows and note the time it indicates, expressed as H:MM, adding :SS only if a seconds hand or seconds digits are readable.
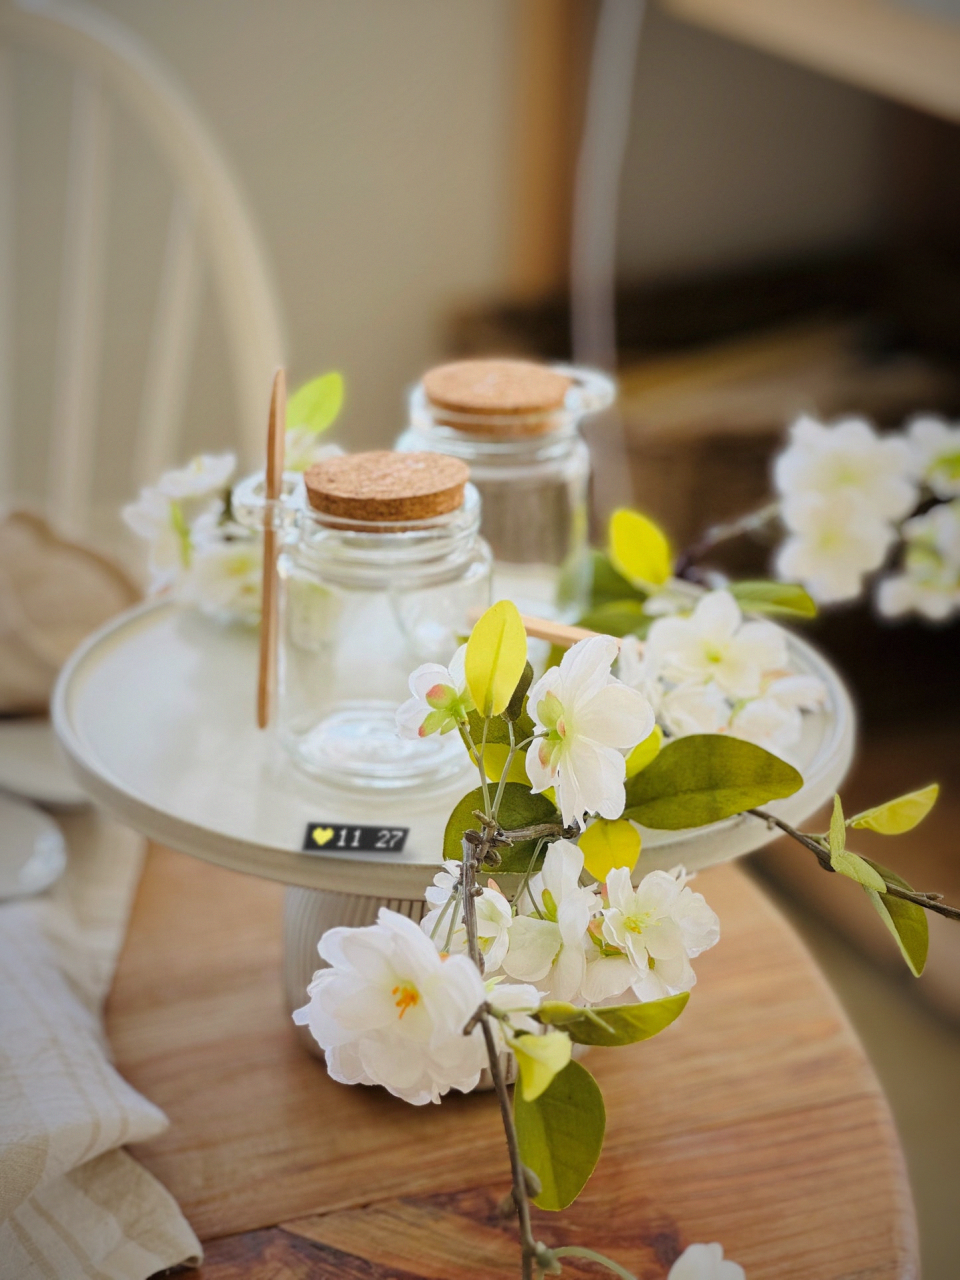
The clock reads 11:27
